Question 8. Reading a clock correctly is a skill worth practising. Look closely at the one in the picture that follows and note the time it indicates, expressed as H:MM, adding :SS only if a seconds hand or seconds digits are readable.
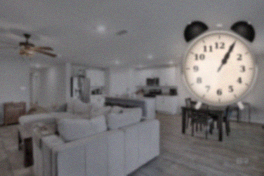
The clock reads 1:05
